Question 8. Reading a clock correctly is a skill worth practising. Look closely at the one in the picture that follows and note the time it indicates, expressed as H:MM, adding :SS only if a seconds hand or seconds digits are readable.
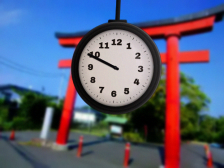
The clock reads 9:49
